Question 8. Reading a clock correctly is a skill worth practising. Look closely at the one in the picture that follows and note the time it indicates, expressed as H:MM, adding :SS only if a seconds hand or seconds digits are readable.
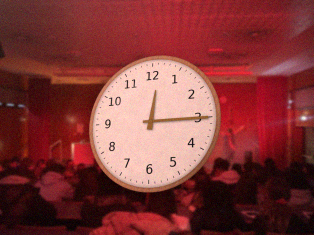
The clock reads 12:15
